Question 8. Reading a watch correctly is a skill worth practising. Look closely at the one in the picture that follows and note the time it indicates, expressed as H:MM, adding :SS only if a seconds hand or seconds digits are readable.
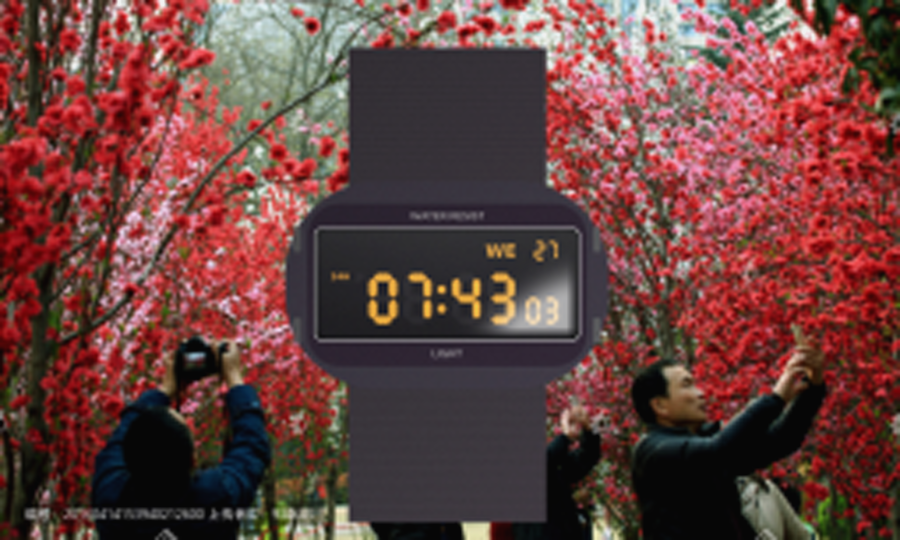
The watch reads 7:43:03
